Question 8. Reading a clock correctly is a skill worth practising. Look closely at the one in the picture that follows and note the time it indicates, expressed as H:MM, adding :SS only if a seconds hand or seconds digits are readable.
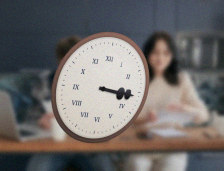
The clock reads 3:16
